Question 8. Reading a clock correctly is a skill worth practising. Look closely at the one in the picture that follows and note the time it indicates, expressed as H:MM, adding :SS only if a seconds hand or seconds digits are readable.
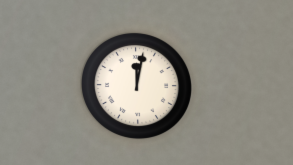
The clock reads 12:02
